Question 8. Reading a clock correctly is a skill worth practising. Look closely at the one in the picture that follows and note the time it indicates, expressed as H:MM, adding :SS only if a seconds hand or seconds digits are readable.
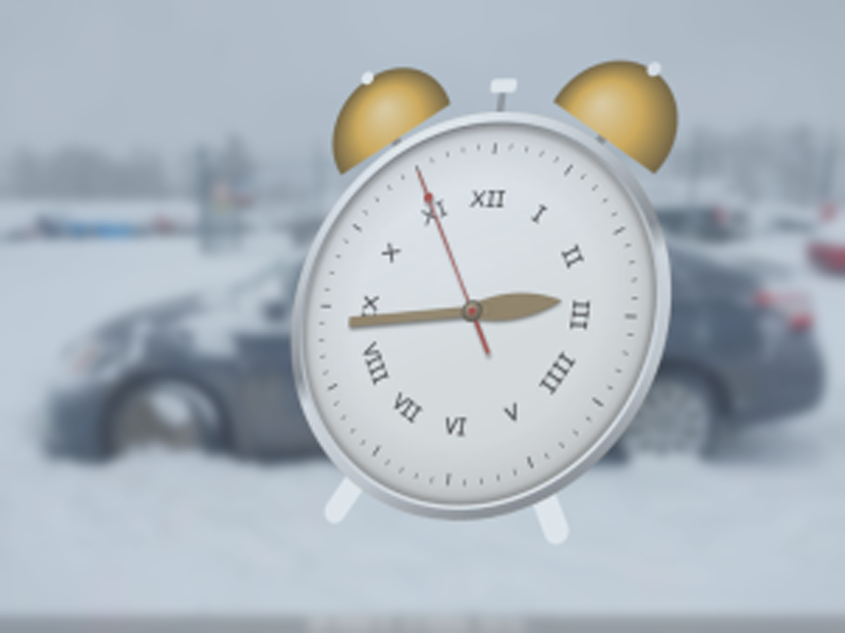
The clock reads 2:43:55
